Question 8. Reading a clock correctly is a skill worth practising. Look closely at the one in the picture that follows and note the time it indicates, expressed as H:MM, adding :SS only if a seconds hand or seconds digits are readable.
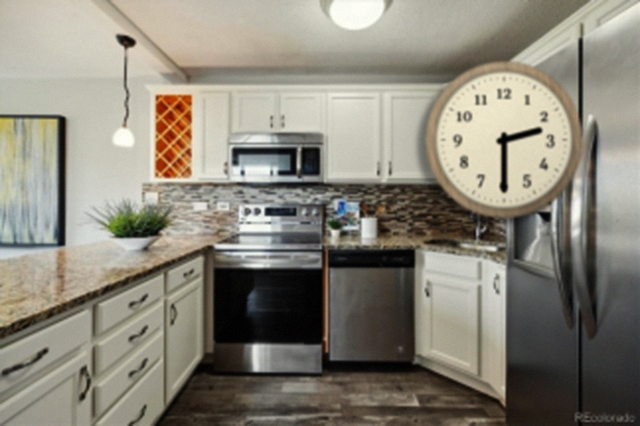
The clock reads 2:30
